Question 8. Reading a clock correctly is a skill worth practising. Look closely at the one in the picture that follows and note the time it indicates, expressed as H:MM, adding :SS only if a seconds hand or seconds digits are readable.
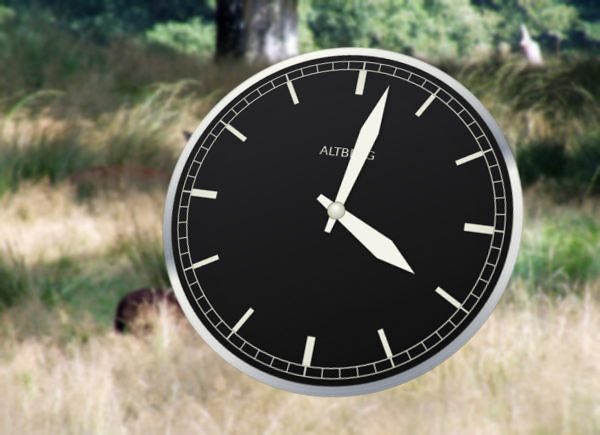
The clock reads 4:02
